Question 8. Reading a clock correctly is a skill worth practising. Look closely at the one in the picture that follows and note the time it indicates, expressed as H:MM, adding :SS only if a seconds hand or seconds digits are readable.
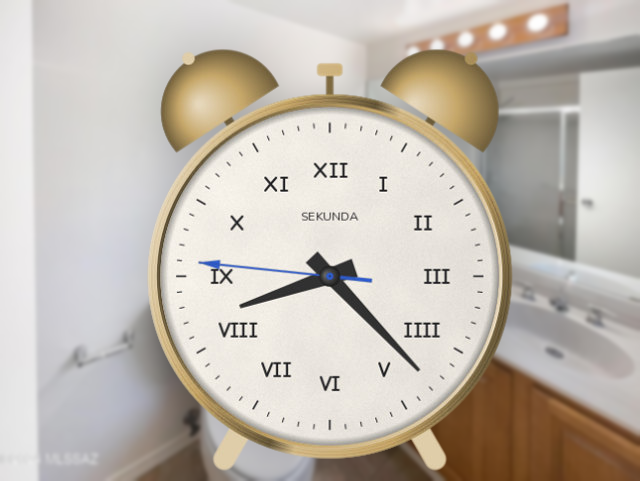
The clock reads 8:22:46
